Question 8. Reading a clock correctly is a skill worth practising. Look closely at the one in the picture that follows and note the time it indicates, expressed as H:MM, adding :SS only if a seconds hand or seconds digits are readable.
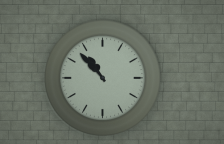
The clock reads 10:53
